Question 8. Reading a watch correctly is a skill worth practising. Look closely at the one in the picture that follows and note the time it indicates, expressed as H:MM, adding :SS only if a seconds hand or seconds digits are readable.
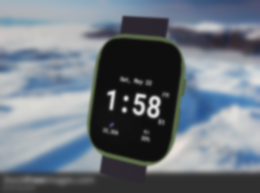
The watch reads 1:58
